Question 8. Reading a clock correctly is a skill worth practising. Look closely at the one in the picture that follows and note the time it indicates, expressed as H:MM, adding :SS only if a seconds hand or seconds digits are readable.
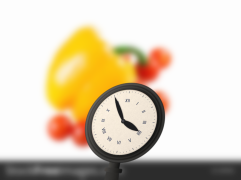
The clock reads 3:55
